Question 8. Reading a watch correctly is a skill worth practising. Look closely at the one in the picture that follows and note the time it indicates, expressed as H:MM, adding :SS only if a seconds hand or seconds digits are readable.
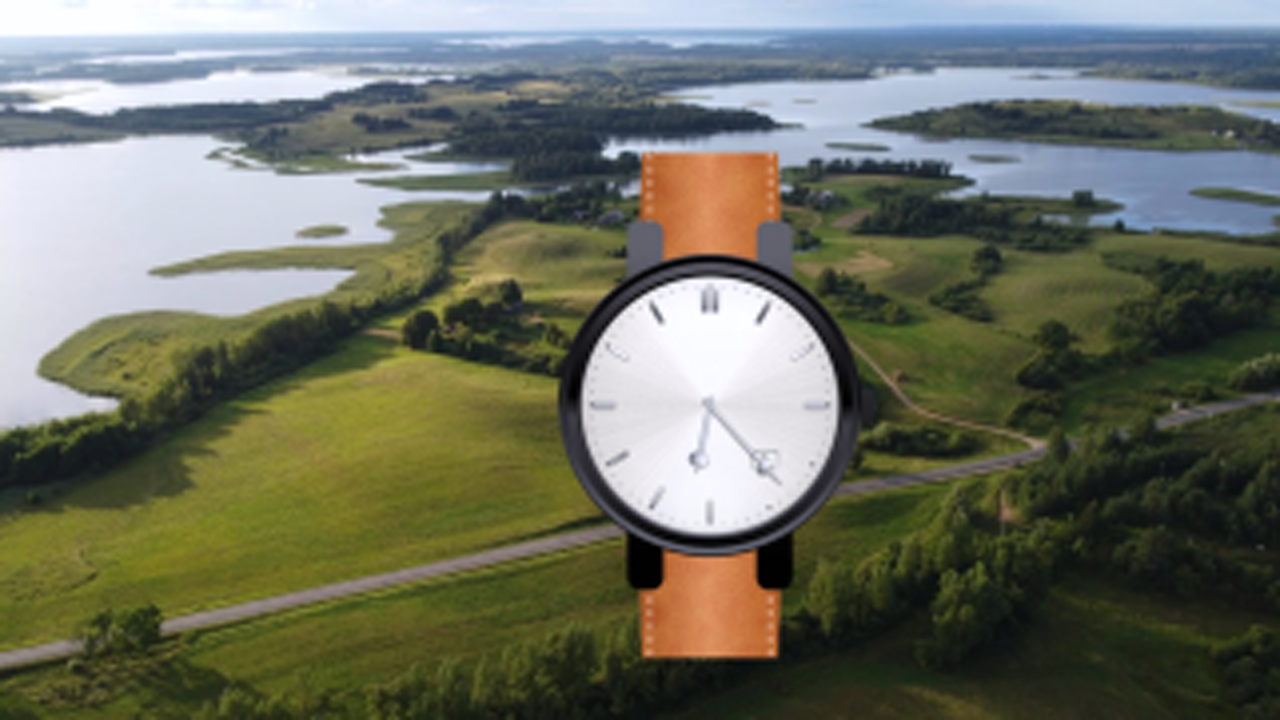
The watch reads 6:23
